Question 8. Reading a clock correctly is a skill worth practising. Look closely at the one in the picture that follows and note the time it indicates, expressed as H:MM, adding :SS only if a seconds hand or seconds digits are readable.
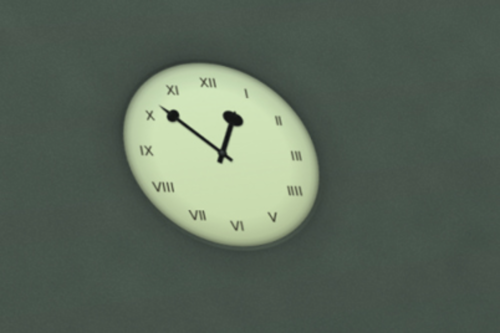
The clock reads 12:52
